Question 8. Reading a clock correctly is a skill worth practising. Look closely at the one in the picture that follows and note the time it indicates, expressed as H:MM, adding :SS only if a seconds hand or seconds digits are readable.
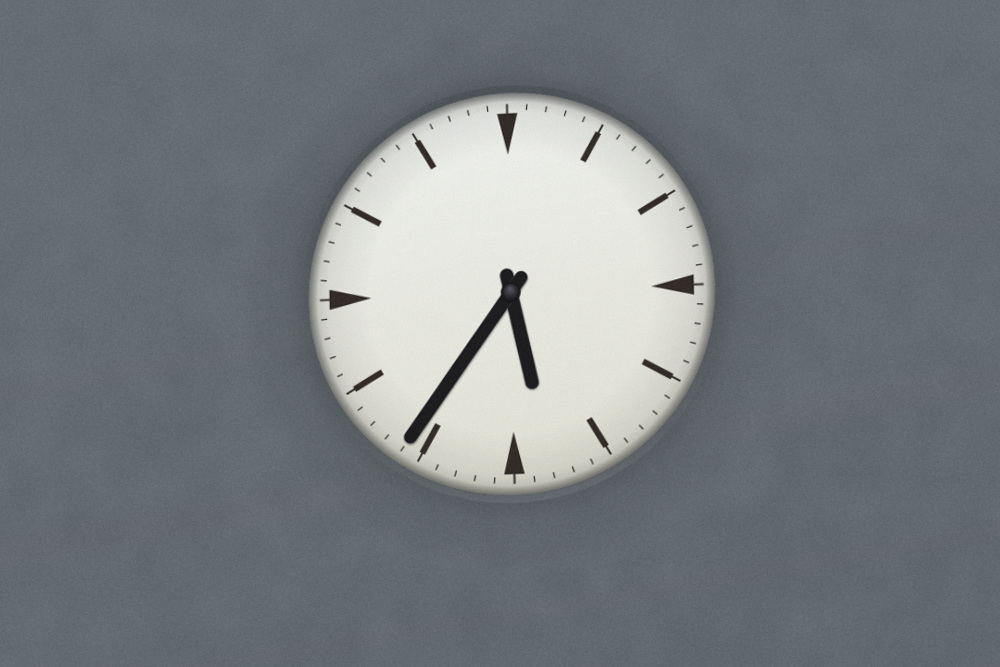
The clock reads 5:36
